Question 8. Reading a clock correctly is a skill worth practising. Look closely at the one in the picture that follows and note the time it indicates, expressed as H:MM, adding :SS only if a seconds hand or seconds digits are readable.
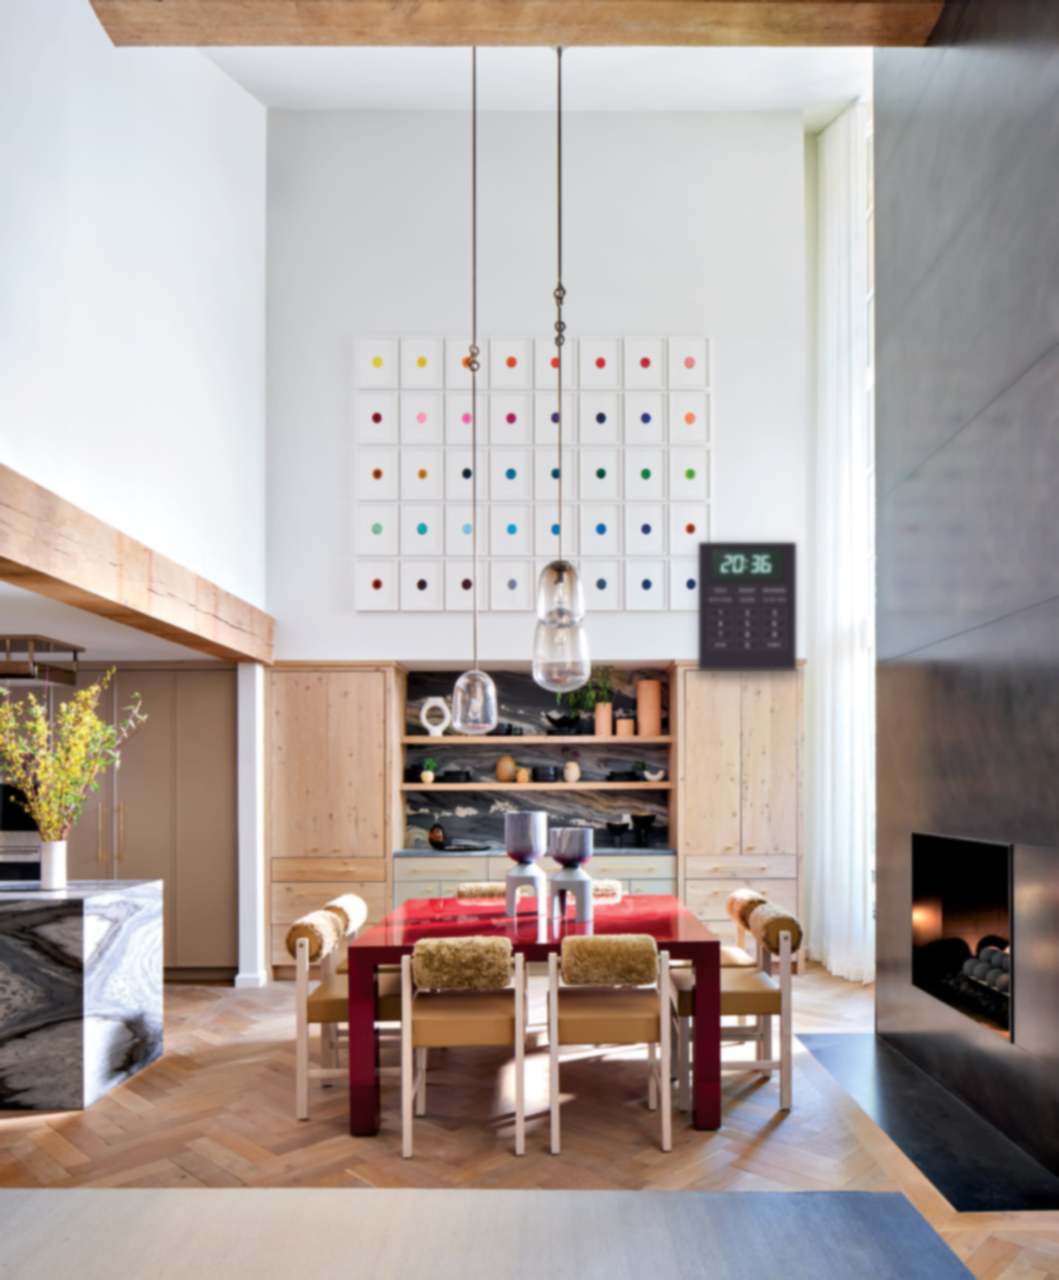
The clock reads 20:36
